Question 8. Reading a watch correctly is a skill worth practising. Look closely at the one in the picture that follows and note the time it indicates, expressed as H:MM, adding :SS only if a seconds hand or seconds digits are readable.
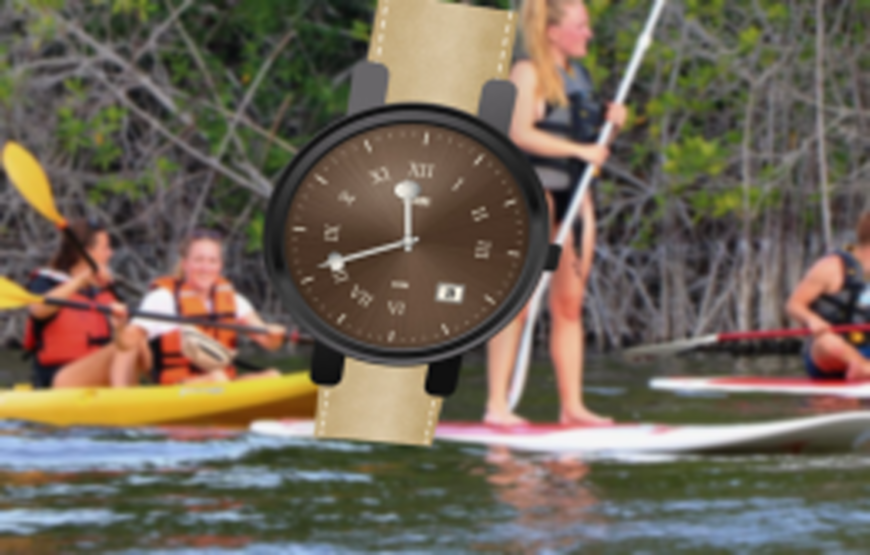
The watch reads 11:41
